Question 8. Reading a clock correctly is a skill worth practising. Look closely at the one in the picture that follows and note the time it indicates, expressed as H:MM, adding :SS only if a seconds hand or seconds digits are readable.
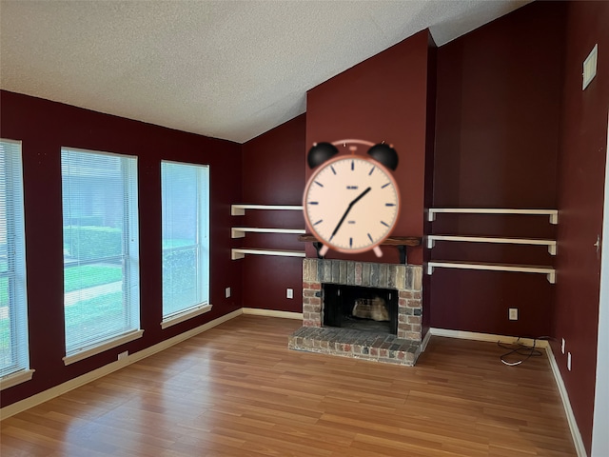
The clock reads 1:35
